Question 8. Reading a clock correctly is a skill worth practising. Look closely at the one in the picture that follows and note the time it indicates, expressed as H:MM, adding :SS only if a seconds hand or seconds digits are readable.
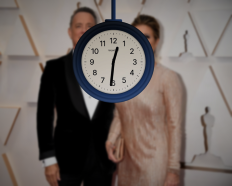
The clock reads 12:31
